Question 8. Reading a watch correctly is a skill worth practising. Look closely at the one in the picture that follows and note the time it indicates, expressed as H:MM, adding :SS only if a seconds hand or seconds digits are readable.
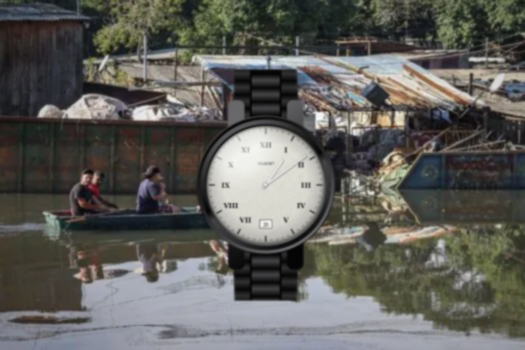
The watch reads 1:09
